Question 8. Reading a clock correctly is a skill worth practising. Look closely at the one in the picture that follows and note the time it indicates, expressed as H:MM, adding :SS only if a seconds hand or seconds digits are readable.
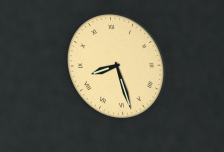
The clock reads 8:28
